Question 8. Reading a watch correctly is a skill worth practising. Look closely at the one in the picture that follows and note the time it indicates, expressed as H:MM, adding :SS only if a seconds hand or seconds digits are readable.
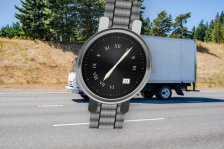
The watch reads 7:06
